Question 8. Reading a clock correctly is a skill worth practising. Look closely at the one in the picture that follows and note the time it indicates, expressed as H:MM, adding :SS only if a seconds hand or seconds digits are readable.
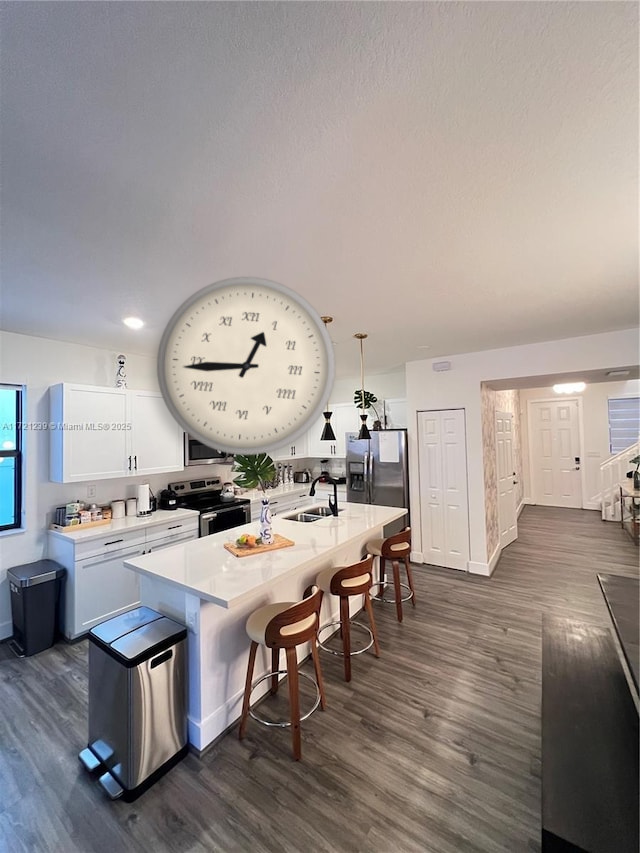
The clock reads 12:44
